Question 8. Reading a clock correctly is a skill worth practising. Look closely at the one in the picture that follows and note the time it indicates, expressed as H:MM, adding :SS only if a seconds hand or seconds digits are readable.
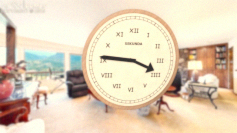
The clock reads 3:46
